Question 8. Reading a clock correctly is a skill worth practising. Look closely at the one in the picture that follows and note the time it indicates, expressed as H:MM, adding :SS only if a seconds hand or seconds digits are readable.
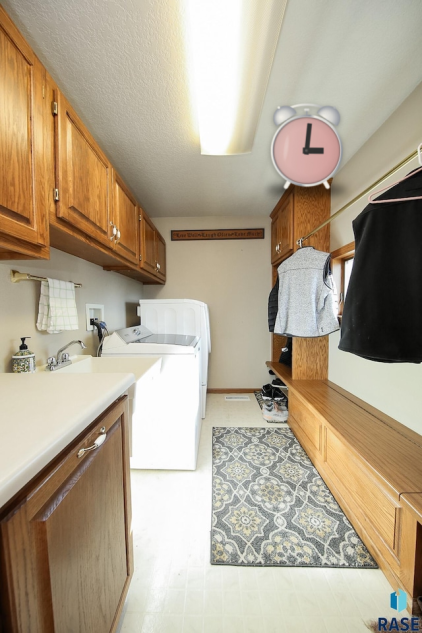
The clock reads 3:01
